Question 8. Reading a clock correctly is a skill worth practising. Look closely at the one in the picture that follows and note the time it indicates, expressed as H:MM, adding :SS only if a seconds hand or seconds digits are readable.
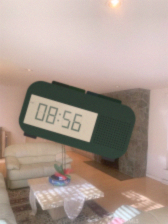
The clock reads 8:56
